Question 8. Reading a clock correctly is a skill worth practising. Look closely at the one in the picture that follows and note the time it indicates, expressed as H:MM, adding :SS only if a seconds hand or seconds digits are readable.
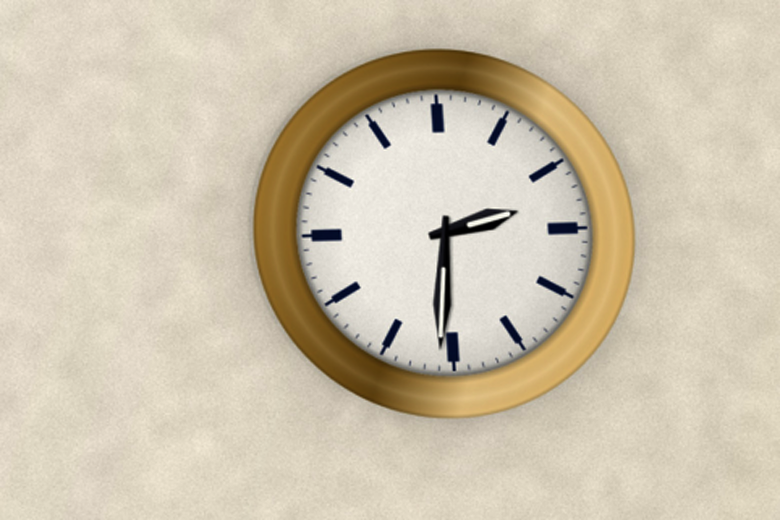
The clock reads 2:31
